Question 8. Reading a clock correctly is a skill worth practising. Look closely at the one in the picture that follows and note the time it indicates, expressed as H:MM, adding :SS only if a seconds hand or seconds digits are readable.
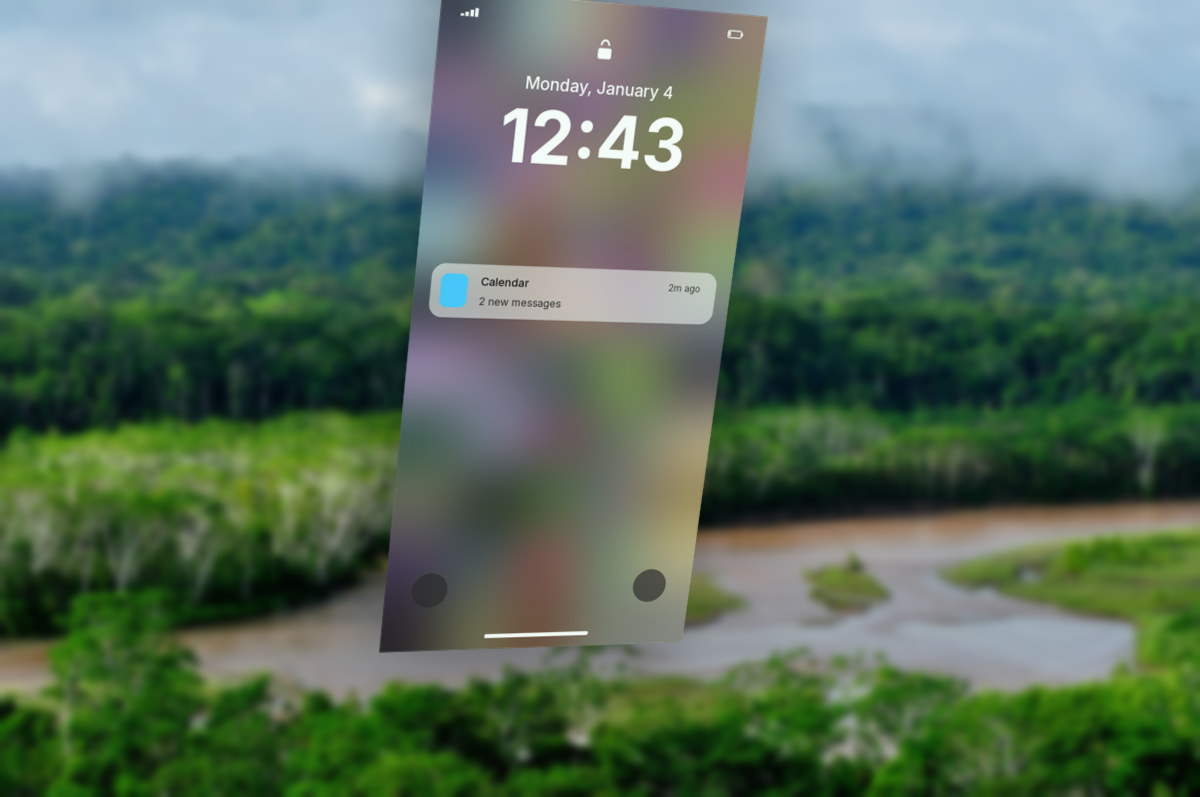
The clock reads 12:43
